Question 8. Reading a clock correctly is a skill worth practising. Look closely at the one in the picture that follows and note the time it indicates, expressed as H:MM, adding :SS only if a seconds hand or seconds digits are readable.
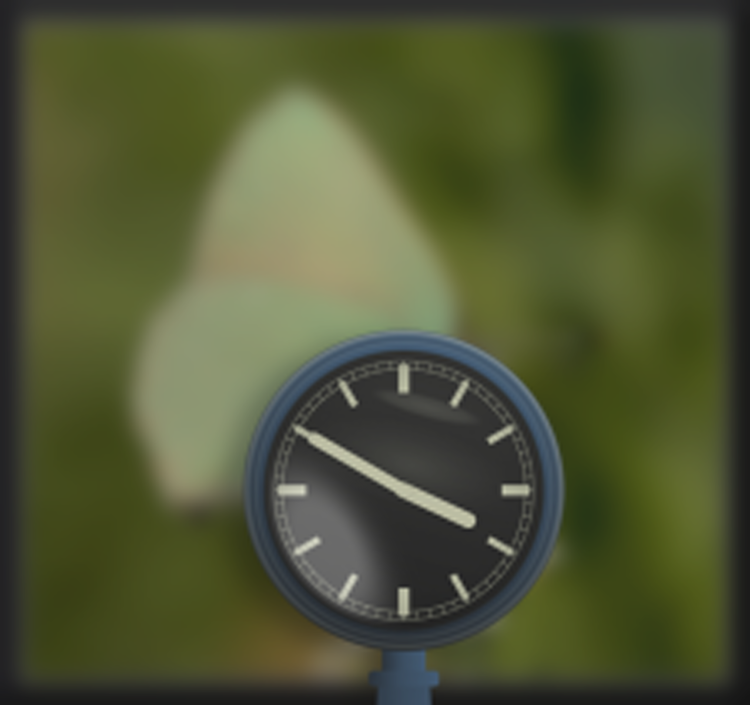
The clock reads 3:50
